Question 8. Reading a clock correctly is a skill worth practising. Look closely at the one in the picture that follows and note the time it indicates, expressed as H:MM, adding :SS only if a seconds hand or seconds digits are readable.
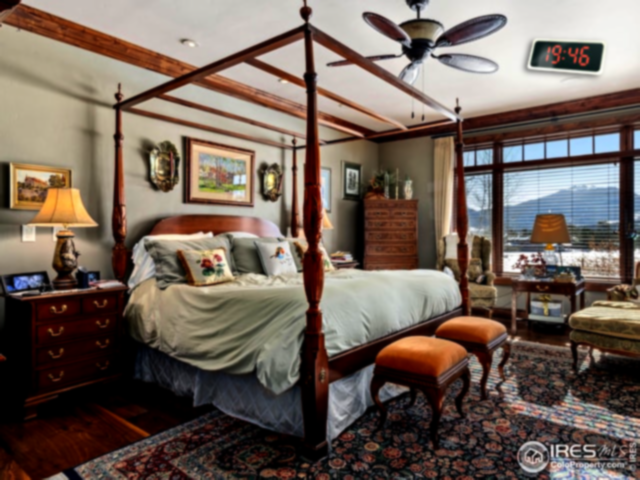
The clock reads 19:46
